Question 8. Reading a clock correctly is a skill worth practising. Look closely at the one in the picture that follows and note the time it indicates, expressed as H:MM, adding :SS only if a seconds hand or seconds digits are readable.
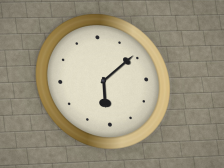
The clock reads 6:09
